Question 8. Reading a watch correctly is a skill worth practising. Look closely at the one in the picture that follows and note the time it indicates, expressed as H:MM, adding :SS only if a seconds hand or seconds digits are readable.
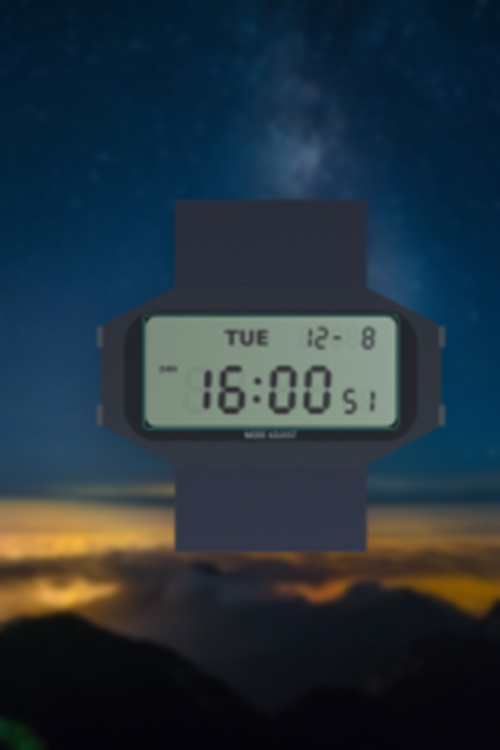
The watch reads 16:00:51
